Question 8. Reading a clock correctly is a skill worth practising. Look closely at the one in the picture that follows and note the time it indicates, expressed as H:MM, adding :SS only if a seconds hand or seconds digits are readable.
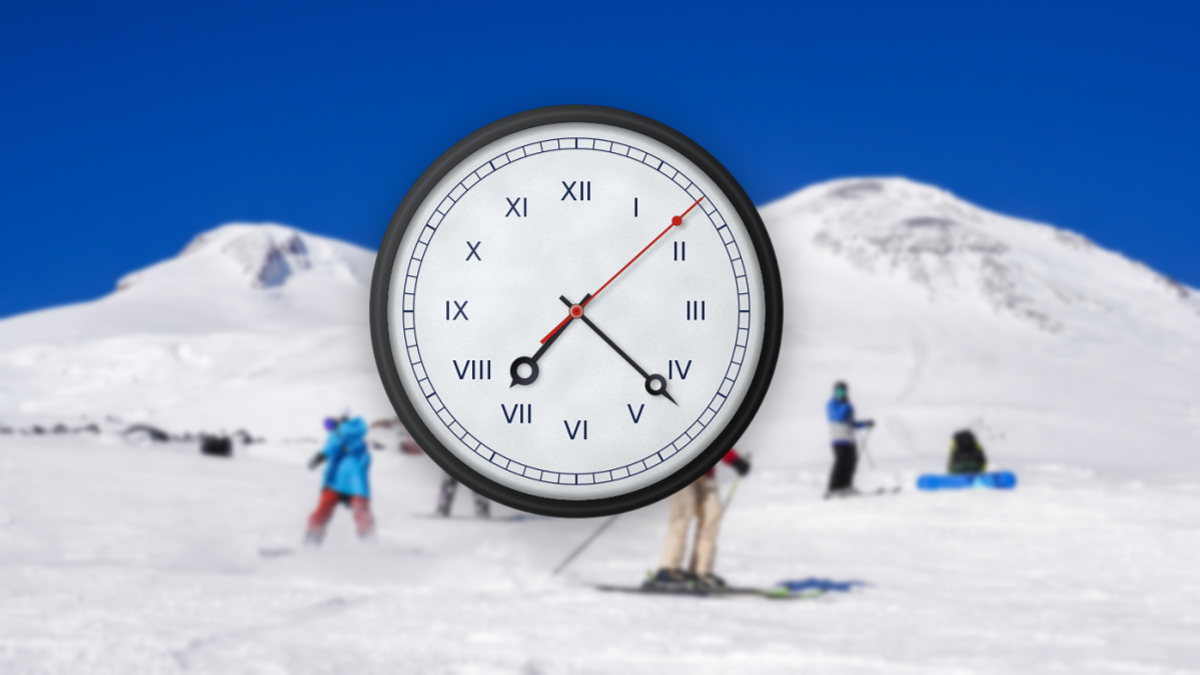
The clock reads 7:22:08
